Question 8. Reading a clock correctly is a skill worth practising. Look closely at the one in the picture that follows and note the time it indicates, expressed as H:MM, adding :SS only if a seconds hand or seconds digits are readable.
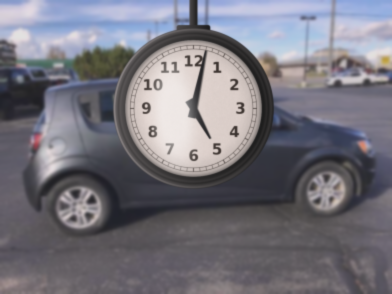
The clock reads 5:02
